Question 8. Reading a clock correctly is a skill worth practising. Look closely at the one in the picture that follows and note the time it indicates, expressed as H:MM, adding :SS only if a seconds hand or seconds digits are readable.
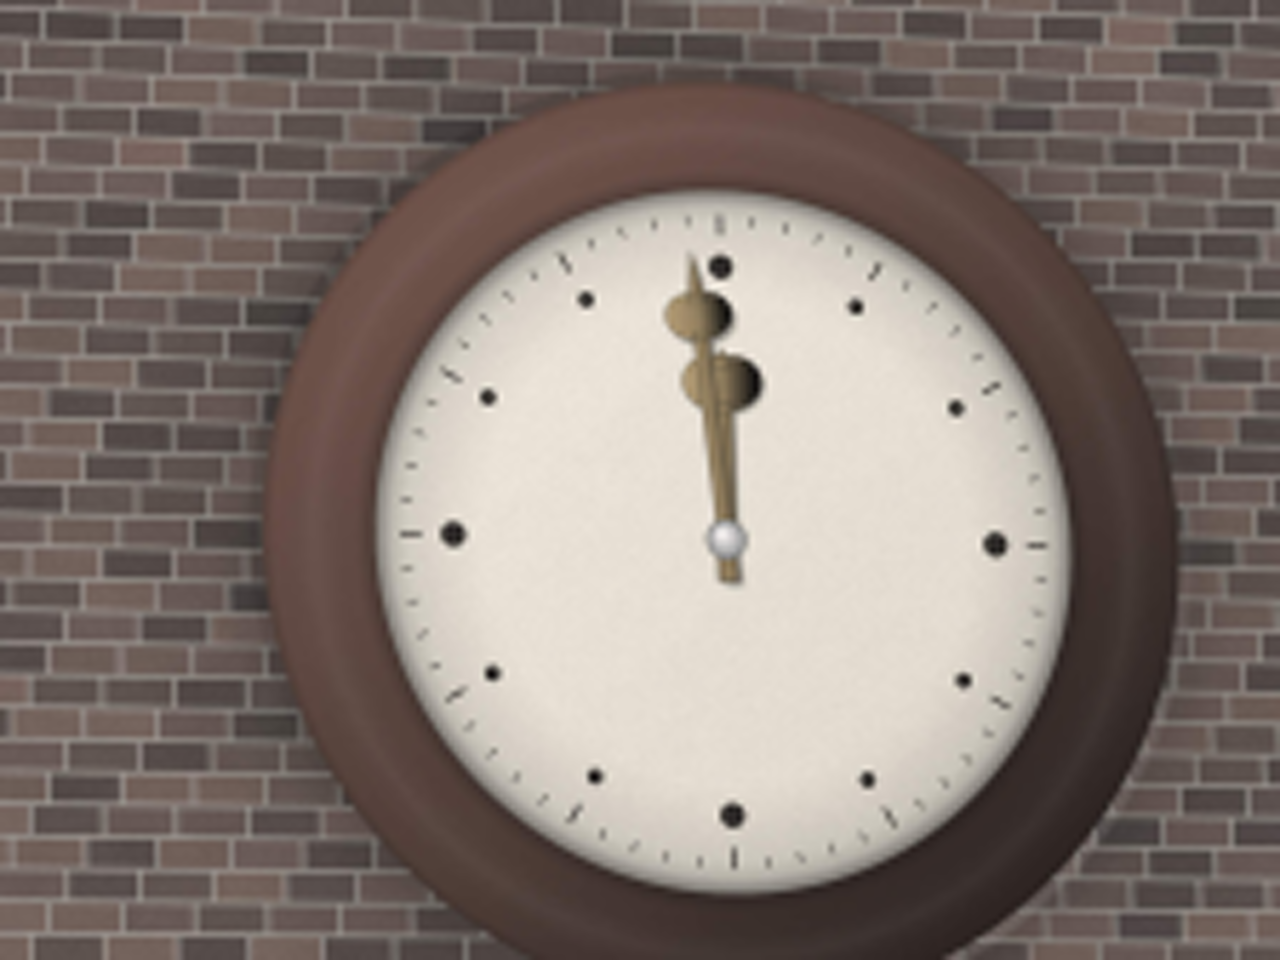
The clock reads 11:59
